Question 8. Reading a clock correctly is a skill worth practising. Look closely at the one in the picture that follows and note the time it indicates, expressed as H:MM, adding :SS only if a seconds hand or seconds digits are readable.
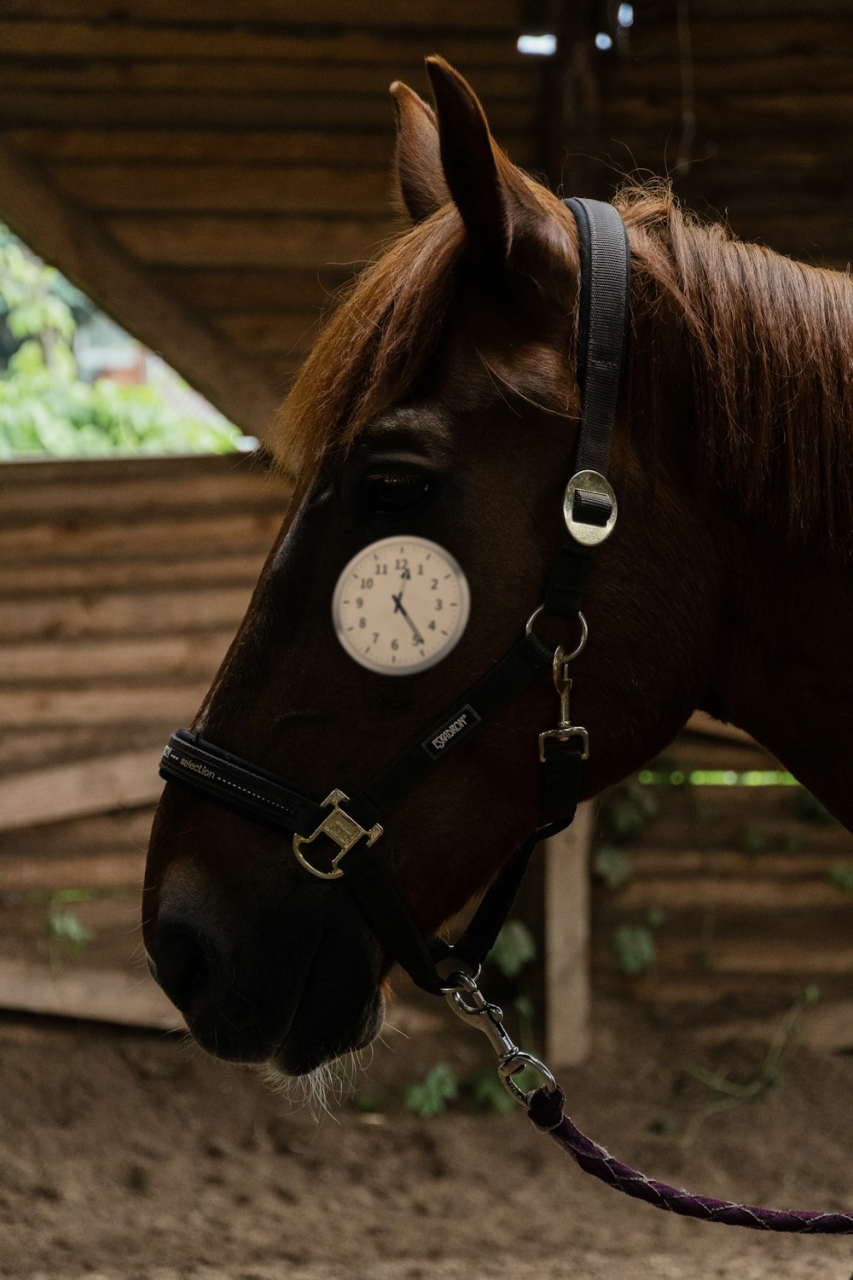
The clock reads 12:24
